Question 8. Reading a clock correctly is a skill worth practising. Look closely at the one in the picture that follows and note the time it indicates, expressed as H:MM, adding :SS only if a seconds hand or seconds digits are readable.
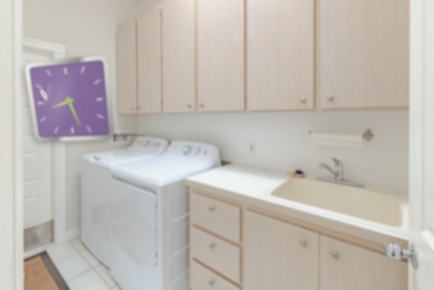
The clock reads 8:27
